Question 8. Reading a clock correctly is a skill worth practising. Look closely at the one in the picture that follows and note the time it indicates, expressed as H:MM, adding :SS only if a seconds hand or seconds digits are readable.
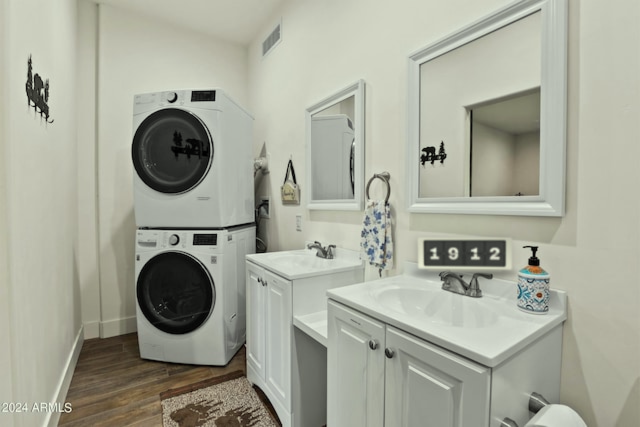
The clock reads 19:12
